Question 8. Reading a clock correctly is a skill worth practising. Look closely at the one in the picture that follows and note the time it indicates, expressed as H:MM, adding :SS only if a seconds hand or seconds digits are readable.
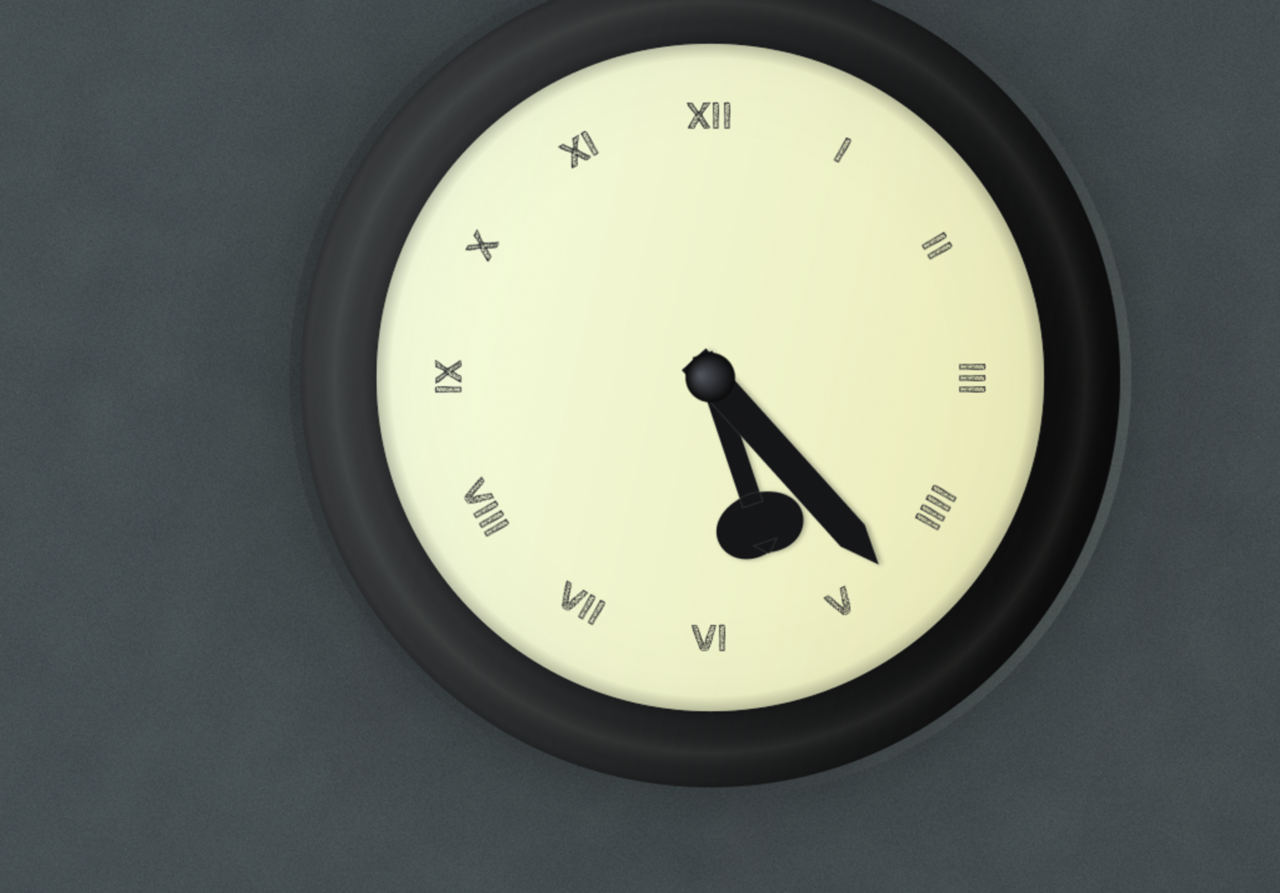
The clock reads 5:23
